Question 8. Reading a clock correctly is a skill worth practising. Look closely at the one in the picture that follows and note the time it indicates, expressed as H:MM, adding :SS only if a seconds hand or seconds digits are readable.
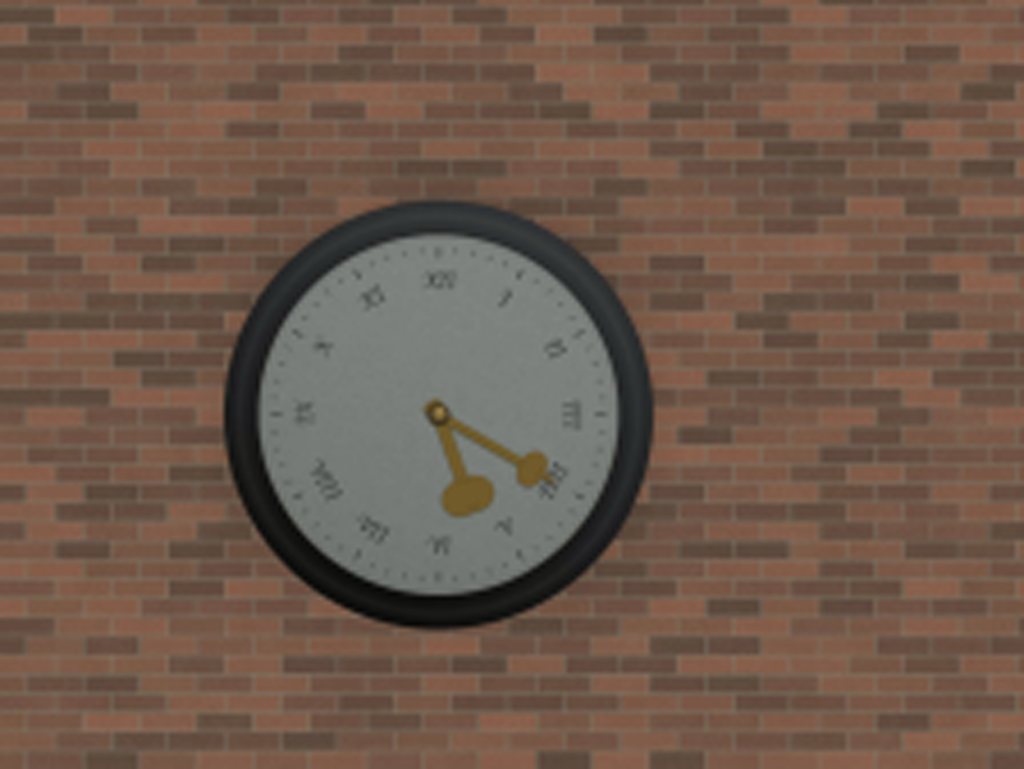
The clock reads 5:20
